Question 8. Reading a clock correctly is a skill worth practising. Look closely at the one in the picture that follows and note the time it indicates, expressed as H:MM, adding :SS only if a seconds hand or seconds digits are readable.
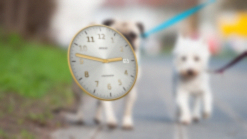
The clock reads 2:47
